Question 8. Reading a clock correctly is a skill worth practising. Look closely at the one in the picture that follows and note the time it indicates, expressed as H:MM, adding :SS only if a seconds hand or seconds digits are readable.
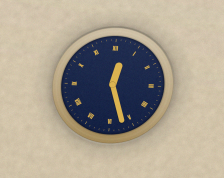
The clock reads 12:27
